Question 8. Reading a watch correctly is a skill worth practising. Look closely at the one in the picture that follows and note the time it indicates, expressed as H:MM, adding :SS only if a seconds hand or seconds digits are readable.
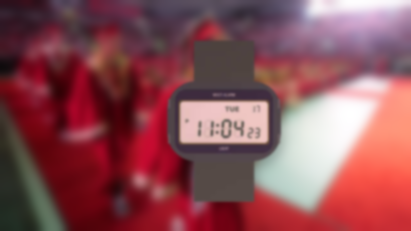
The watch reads 11:04
